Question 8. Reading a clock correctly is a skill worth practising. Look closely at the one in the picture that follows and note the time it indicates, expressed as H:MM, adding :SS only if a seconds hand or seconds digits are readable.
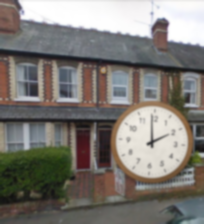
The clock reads 1:59
